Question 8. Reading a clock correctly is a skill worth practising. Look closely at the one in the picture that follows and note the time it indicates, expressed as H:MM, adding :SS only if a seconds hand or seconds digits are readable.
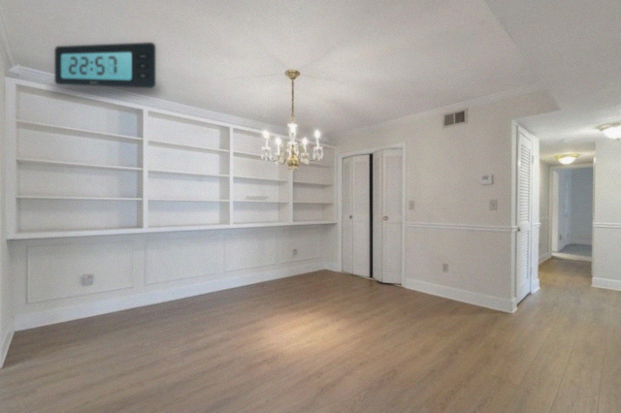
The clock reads 22:57
